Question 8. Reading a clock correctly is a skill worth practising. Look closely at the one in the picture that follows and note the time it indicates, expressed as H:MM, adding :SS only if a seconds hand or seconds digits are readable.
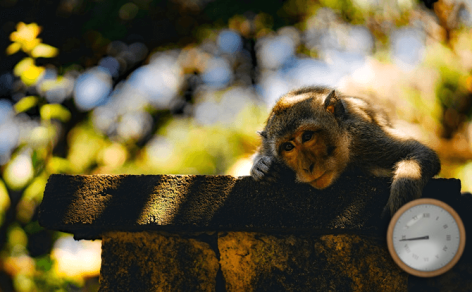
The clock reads 8:44
